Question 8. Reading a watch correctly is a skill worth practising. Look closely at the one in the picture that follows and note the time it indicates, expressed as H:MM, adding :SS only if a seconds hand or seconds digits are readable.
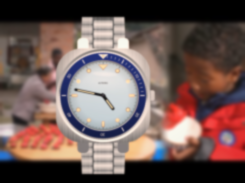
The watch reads 4:47
